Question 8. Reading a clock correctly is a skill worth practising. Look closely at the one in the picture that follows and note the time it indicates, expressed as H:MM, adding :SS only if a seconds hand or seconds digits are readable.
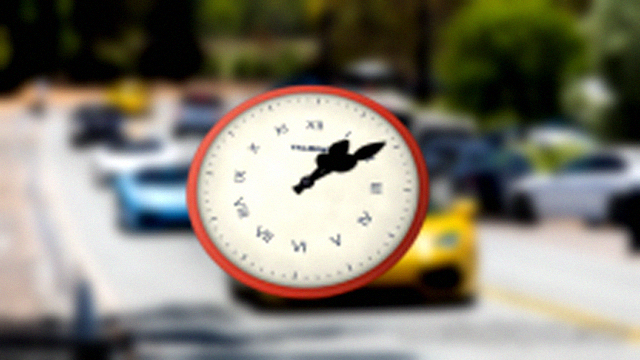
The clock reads 1:09
